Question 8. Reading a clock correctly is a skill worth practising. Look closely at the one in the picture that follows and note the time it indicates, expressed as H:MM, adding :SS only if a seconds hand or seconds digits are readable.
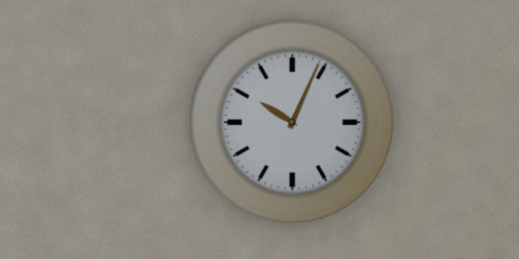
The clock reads 10:04
